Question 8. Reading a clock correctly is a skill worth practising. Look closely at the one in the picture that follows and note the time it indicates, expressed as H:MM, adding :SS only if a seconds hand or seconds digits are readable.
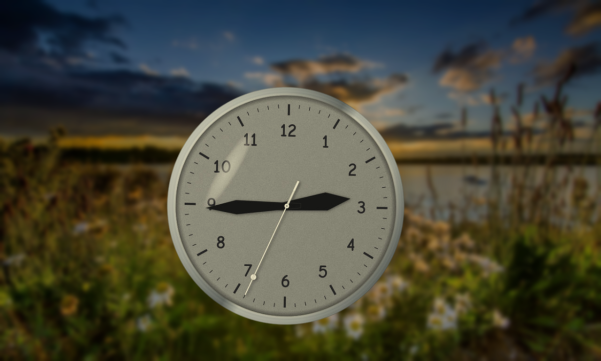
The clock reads 2:44:34
